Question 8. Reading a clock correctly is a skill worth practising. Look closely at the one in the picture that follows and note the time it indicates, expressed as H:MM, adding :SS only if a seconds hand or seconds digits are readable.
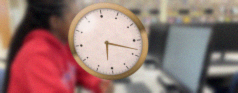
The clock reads 6:18
